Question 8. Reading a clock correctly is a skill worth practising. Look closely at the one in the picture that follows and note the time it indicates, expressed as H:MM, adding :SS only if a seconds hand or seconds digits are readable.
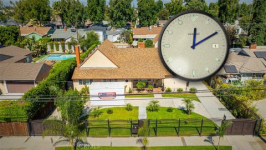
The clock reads 12:10
